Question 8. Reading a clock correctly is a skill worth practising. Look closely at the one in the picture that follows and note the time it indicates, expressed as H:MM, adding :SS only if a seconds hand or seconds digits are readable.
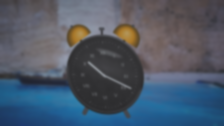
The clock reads 10:19
